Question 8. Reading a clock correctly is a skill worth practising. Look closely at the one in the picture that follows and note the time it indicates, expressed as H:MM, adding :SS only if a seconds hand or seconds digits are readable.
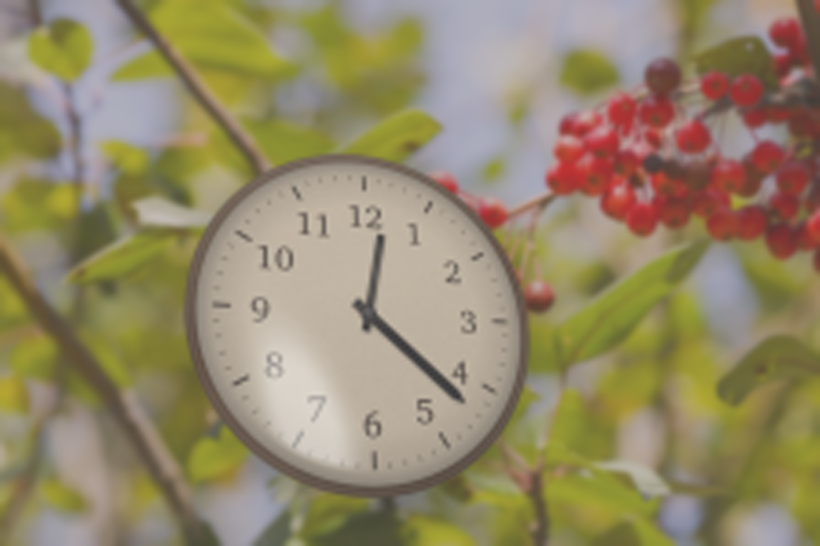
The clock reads 12:22
